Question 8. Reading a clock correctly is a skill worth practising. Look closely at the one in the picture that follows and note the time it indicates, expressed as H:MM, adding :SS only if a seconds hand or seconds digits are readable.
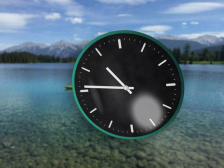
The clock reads 10:46
